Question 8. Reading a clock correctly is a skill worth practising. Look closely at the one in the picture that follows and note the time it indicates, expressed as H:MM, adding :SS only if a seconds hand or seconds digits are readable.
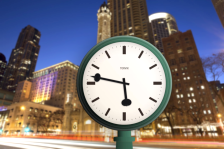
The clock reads 5:47
